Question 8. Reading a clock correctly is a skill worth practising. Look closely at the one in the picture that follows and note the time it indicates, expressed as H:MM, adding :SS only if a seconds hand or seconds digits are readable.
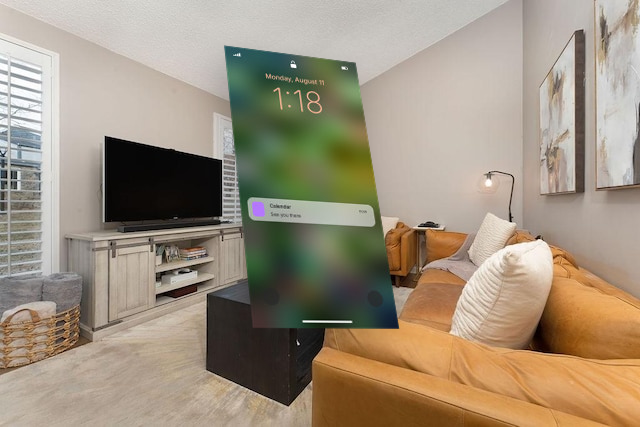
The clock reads 1:18
